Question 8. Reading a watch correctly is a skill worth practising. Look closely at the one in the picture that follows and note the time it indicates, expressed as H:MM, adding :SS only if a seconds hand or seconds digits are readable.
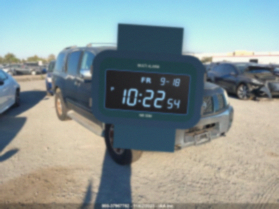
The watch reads 10:22:54
